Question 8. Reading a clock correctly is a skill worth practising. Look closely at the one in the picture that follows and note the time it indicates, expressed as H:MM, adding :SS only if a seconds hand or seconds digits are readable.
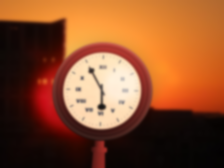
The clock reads 5:55
